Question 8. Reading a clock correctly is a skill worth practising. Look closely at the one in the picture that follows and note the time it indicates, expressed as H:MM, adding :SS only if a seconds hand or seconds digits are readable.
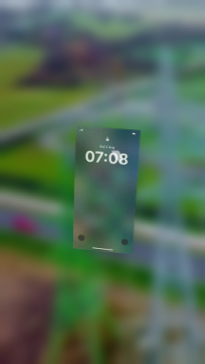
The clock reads 7:08
